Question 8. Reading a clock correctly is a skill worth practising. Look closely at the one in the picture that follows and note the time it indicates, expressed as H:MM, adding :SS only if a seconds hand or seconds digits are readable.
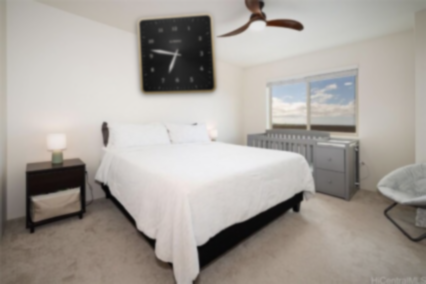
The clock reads 6:47
